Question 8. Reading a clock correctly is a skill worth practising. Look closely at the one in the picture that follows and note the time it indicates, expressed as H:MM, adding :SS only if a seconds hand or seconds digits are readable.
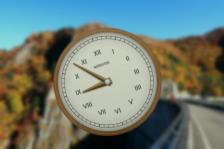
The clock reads 8:53
